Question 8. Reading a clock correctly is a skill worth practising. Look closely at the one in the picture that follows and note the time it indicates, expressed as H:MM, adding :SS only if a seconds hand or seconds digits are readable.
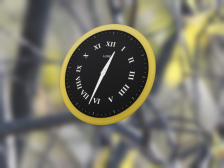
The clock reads 12:32
